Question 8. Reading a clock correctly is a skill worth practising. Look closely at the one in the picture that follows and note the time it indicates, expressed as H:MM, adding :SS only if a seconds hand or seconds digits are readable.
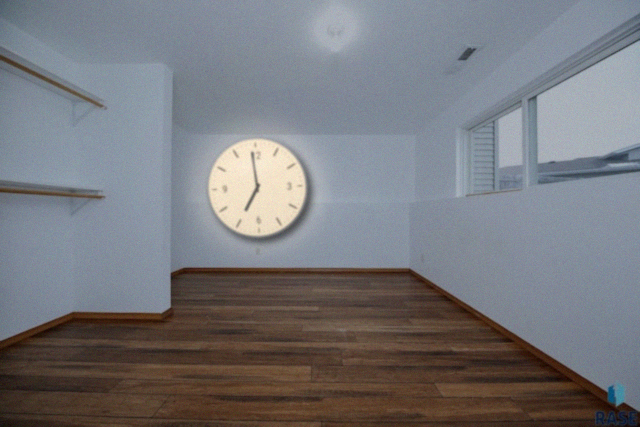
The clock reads 6:59
